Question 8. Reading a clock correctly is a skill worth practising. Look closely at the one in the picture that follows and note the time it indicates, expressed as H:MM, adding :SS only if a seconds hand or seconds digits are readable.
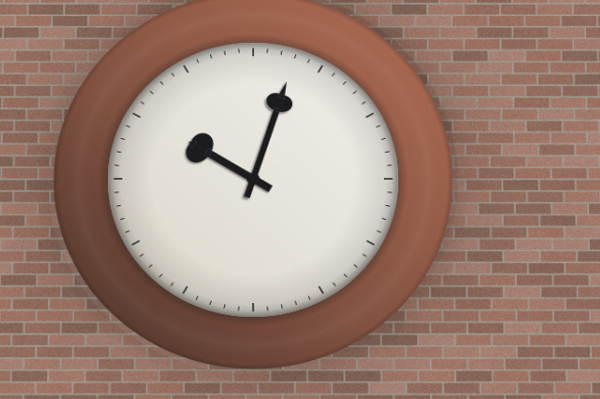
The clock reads 10:03
